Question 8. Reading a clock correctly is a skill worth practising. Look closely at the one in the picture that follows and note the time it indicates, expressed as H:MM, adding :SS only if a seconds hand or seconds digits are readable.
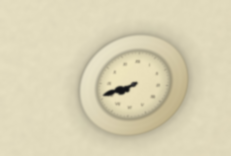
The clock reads 7:41
